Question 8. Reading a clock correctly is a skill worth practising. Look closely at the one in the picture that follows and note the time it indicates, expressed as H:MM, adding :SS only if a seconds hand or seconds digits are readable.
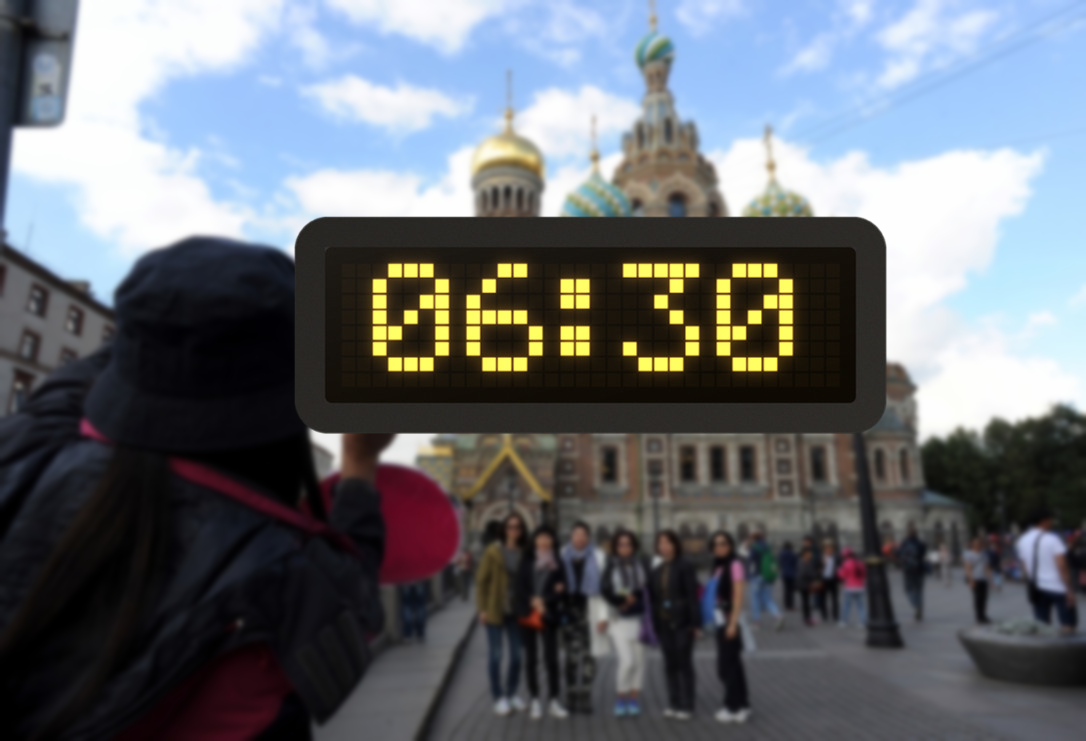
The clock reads 6:30
